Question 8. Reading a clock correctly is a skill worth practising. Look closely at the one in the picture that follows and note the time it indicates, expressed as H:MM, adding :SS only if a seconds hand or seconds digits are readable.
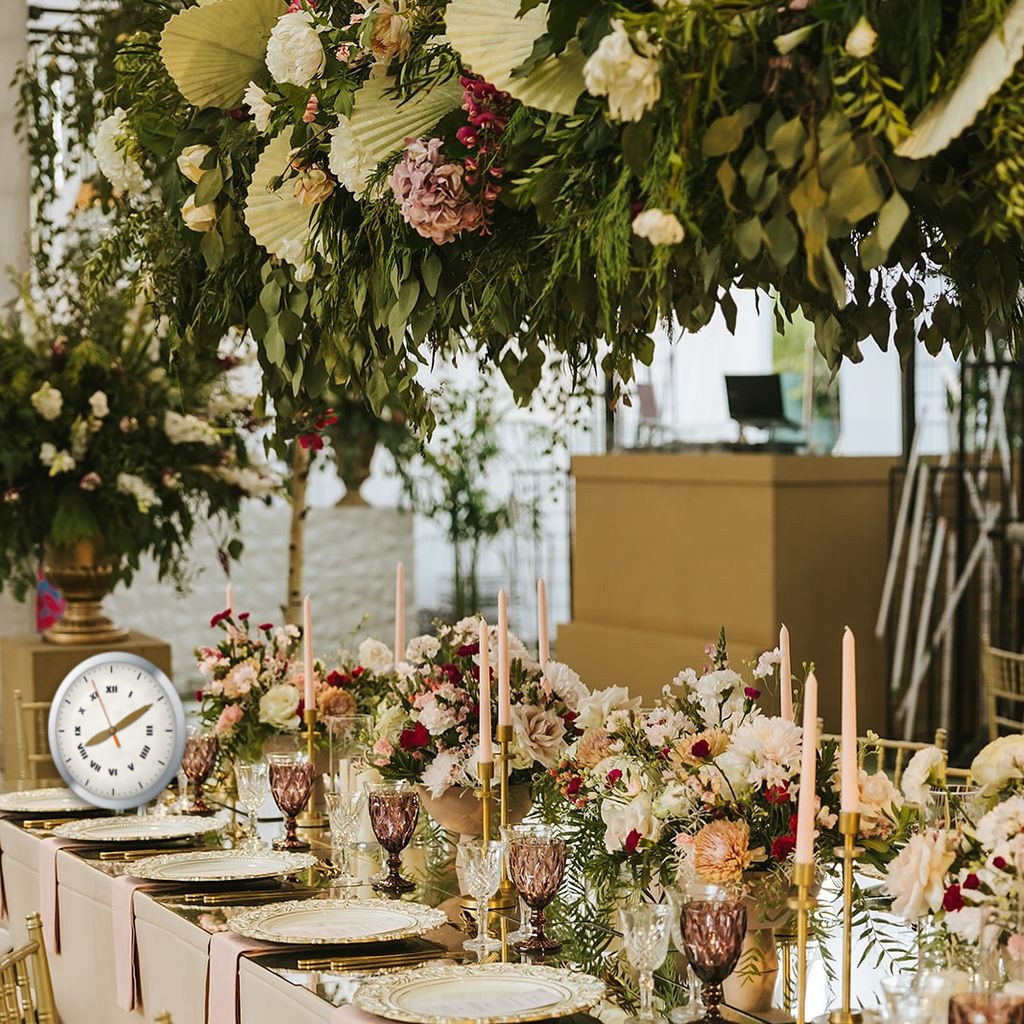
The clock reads 8:09:56
